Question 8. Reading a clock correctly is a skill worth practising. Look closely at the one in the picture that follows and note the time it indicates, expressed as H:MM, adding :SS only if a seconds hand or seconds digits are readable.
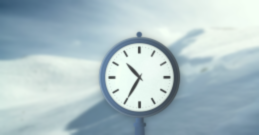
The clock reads 10:35
